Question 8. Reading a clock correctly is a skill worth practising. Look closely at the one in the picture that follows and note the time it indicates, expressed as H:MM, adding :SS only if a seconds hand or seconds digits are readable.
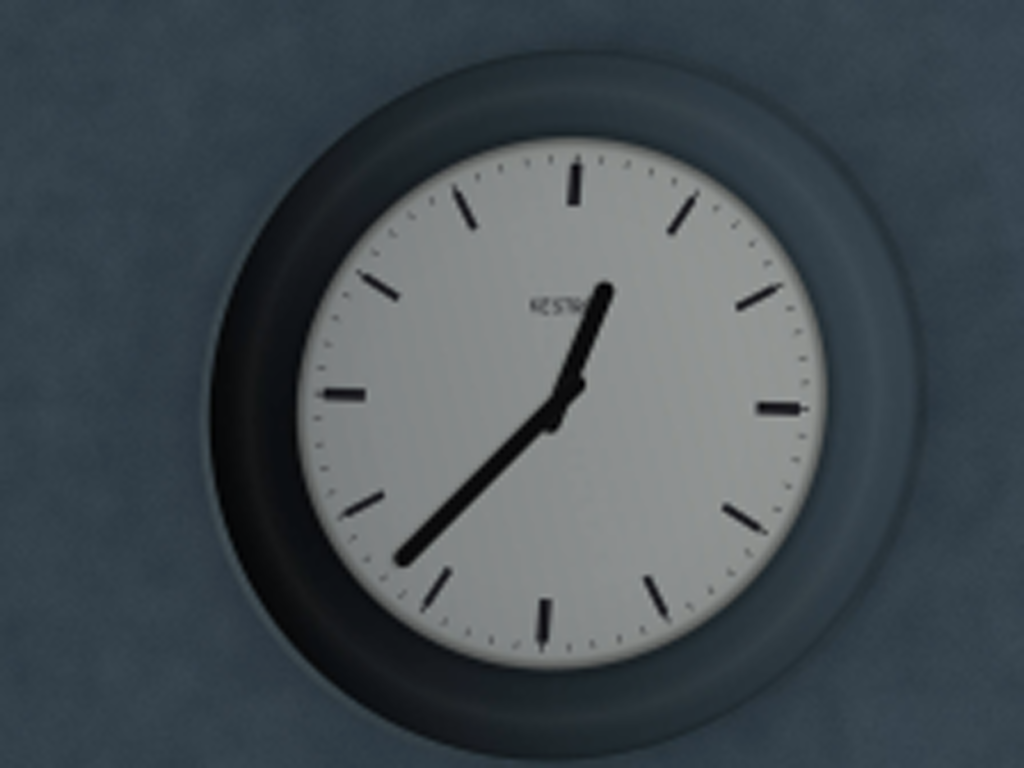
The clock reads 12:37
